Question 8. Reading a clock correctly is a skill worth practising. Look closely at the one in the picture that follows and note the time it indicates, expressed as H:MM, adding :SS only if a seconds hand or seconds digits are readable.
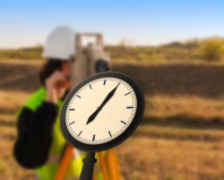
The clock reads 7:05
